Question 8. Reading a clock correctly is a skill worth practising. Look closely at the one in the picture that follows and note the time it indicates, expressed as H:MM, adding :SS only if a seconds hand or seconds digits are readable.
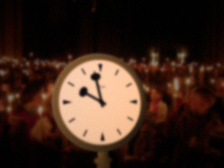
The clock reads 9:58
